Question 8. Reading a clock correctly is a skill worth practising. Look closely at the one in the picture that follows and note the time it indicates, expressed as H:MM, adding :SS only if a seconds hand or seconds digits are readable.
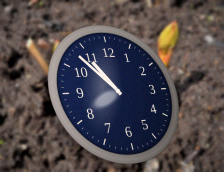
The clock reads 10:53
